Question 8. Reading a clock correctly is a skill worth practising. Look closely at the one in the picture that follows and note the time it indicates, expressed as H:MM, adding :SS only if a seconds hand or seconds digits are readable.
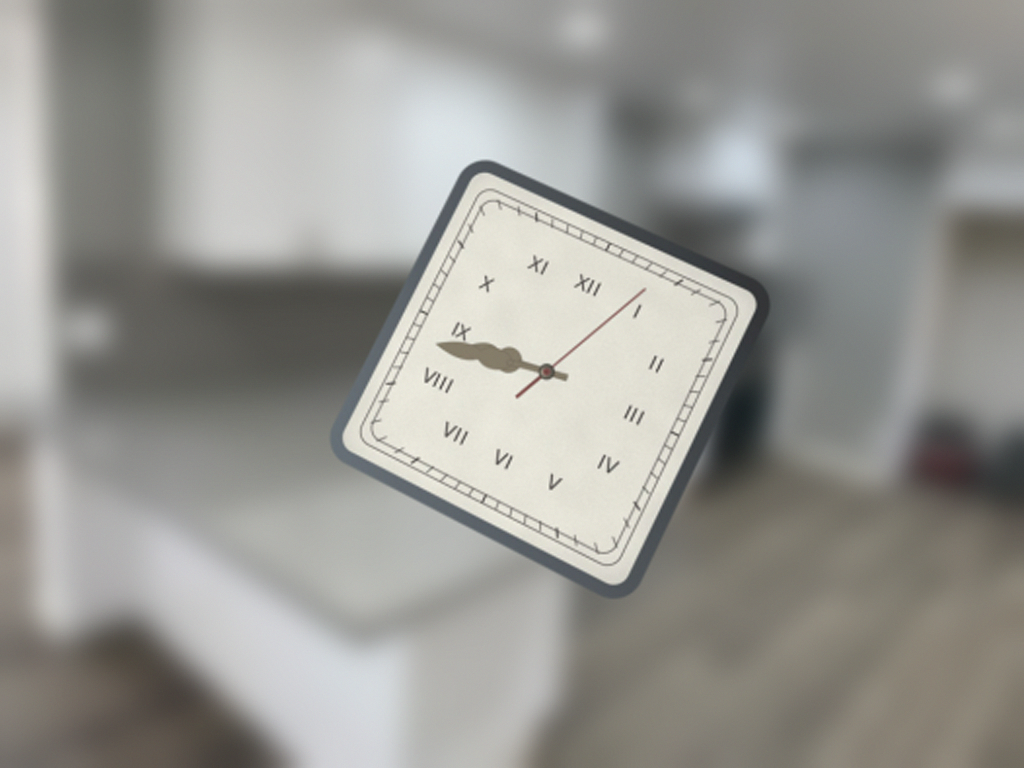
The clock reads 8:43:04
